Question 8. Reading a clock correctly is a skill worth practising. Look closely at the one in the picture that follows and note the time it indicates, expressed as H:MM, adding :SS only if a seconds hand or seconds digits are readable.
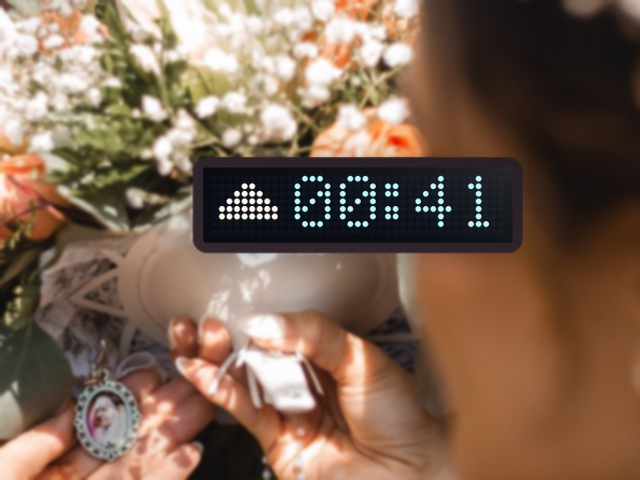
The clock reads 0:41
